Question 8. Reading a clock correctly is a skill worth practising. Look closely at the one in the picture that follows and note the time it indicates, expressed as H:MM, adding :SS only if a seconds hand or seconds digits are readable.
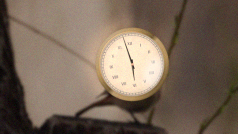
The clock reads 5:58
